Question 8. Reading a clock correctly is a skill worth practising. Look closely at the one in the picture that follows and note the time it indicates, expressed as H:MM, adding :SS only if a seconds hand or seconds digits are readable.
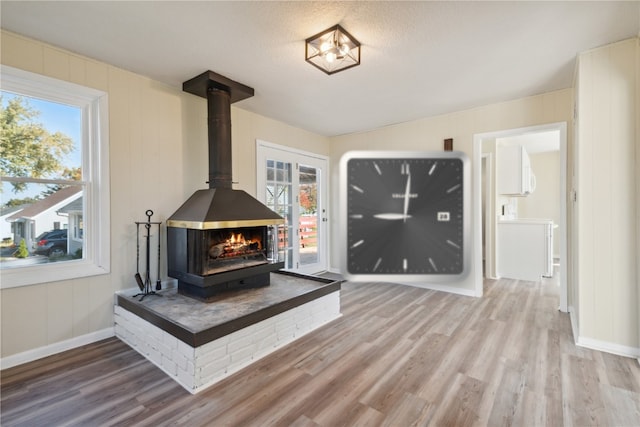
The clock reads 9:01
